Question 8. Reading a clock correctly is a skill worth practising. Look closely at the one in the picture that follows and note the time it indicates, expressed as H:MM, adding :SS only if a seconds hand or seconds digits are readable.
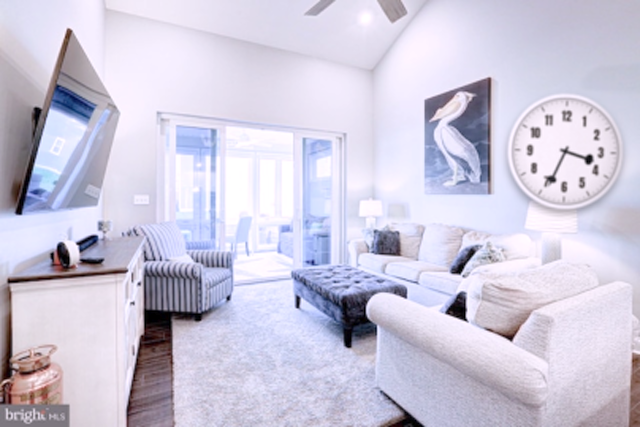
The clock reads 3:34
